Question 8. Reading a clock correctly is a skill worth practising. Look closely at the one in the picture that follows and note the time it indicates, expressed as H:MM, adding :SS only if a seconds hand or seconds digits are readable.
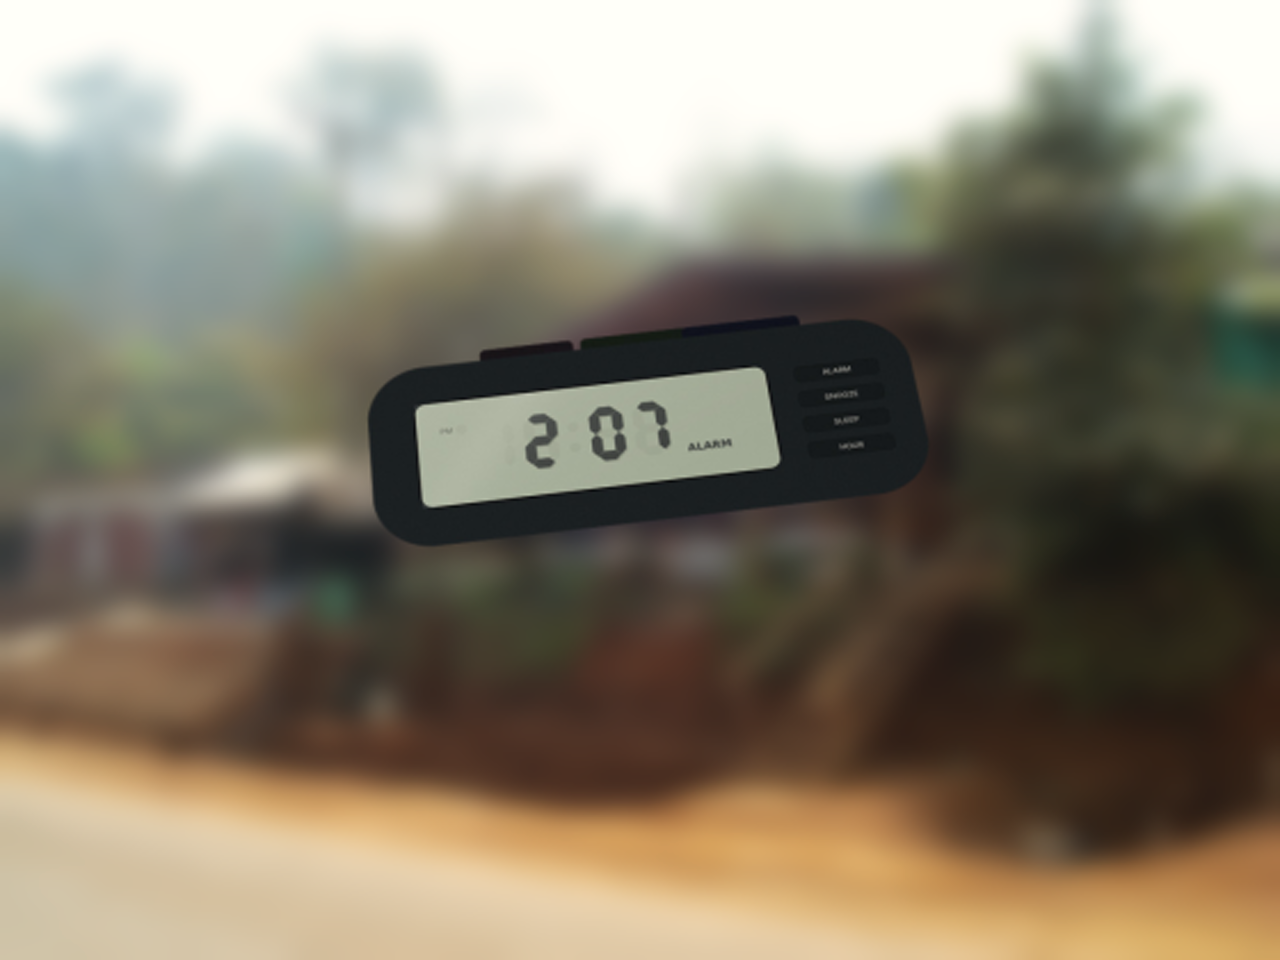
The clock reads 2:07
